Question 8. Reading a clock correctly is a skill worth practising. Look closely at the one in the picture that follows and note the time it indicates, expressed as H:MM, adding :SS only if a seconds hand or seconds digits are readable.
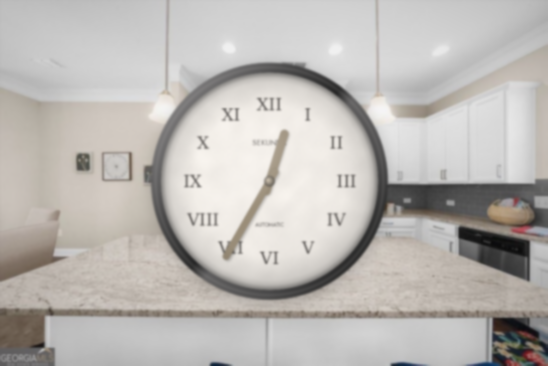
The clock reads 12:35
